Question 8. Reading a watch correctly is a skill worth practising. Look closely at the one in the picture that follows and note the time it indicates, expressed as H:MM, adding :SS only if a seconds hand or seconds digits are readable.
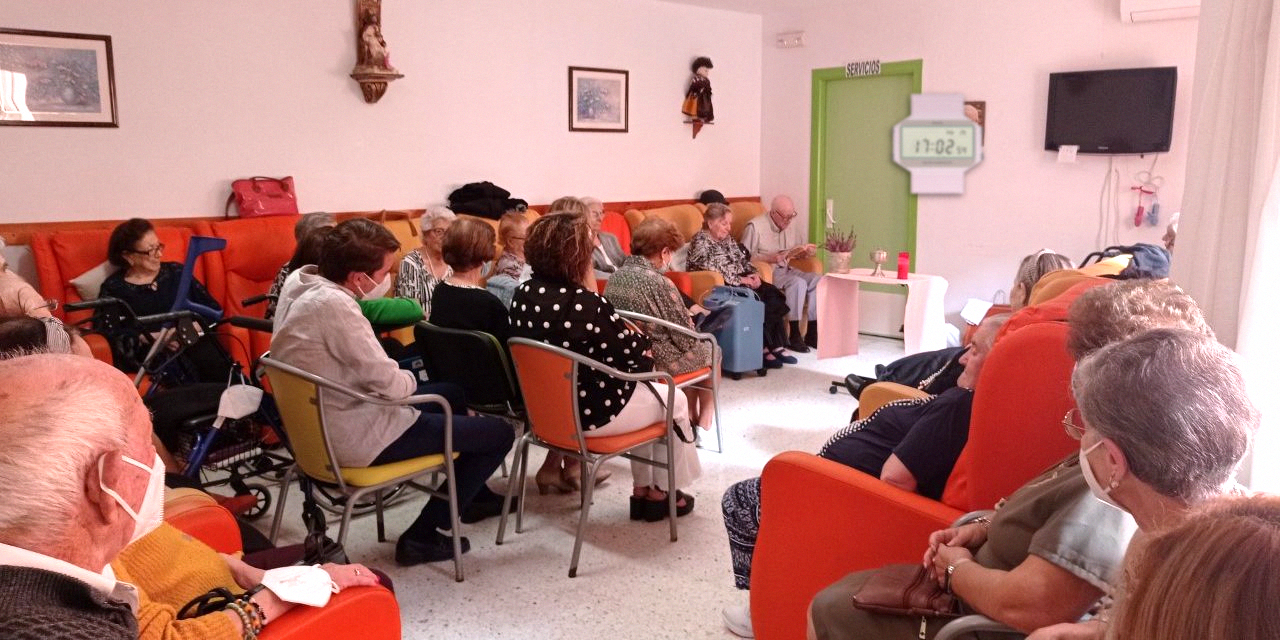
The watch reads 17:02
